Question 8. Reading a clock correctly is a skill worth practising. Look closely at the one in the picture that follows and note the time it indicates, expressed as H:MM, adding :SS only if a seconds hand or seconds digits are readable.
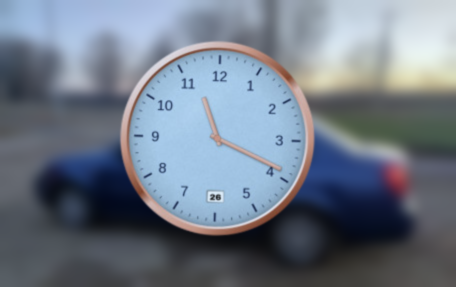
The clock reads 11:19
